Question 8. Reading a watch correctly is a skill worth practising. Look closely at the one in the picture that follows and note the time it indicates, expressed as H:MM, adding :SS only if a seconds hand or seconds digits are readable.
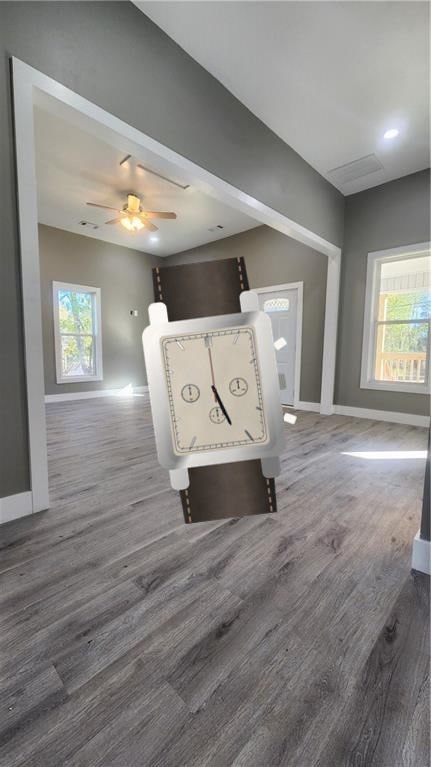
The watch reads 5:27
